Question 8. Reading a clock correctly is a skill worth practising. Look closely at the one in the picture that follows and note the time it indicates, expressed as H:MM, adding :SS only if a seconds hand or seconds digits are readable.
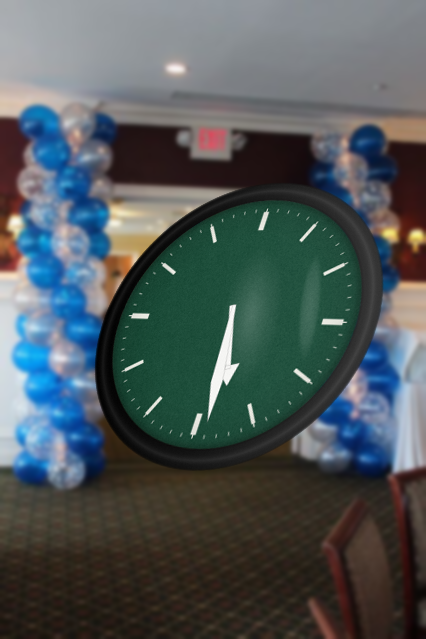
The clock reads 5:29
